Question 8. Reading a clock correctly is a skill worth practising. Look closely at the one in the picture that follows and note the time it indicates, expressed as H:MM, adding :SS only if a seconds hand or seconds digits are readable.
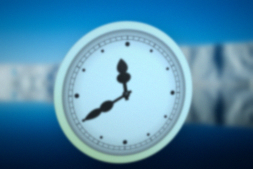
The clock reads 11:40
